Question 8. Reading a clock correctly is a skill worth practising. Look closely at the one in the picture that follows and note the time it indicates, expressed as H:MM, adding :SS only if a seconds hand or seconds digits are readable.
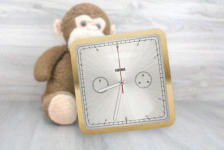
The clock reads 8:33
